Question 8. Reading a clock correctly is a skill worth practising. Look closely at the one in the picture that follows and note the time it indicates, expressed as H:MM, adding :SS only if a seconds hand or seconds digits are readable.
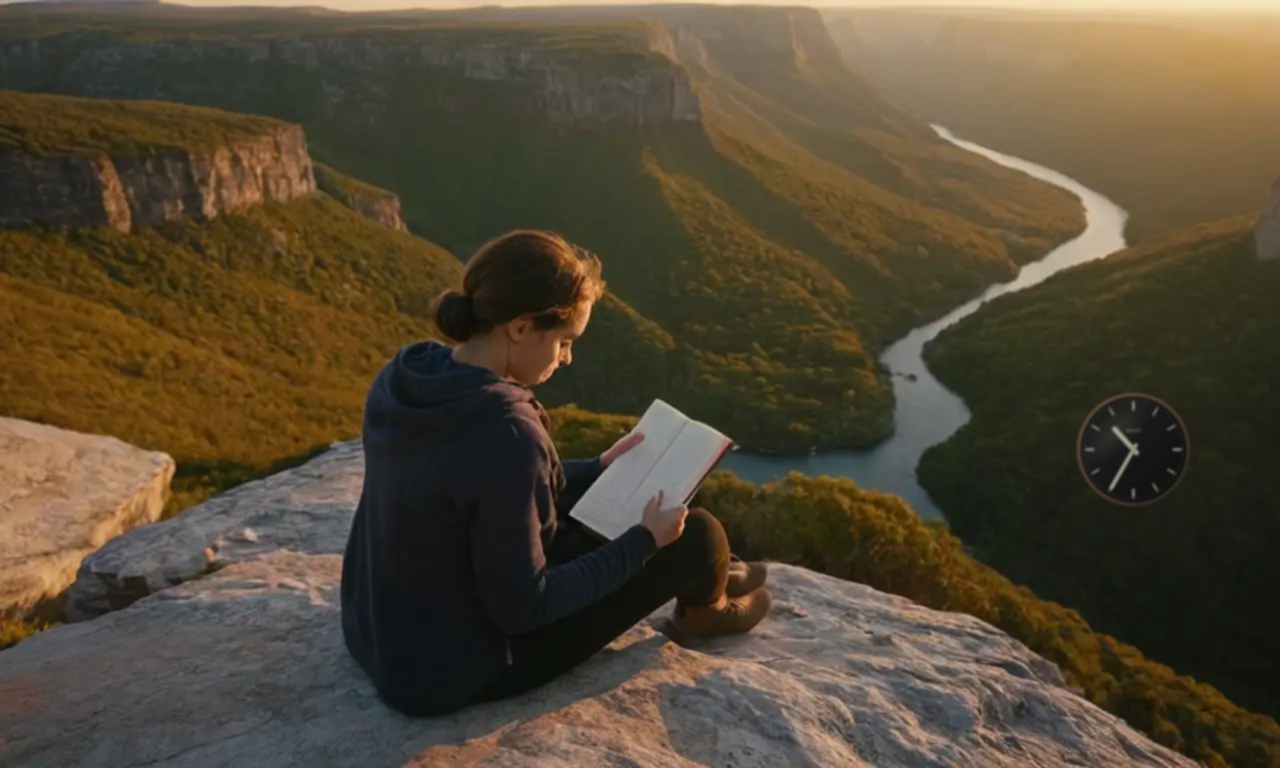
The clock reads 10:35
